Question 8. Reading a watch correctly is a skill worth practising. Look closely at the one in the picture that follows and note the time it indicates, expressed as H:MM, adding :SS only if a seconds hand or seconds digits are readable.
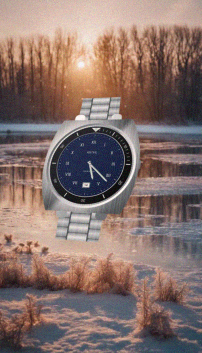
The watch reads 5:22
